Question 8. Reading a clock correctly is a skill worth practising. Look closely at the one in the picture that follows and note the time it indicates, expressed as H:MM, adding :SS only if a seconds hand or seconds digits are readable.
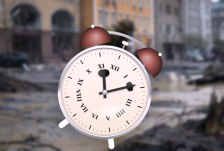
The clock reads 11:09
